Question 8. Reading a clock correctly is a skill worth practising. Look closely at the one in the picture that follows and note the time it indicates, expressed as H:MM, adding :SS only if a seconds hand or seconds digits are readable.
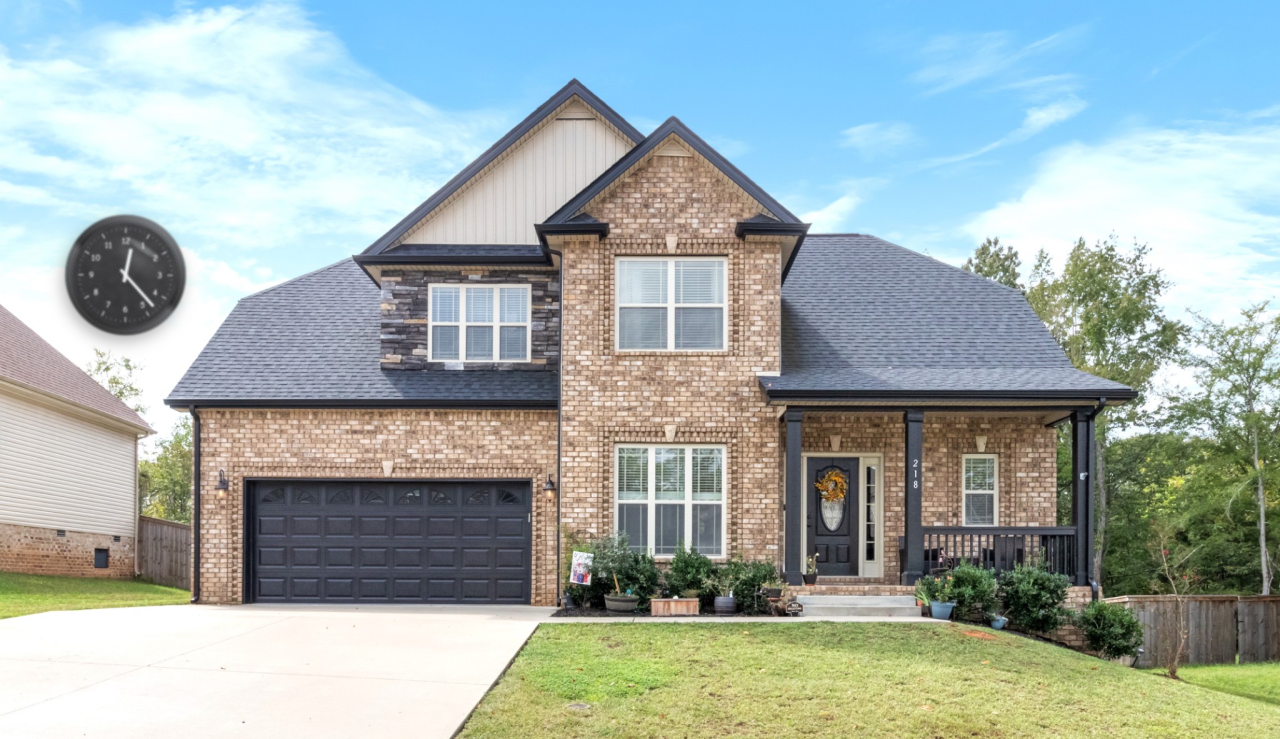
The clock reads 12:23
